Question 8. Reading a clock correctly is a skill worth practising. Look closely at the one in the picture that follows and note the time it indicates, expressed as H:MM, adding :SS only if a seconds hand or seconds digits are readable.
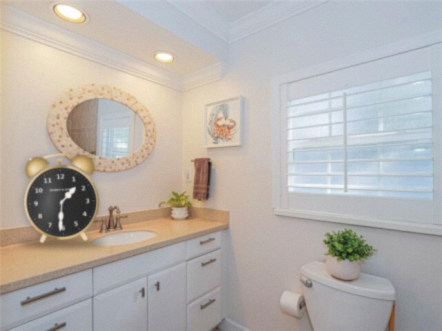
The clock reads 1:31
